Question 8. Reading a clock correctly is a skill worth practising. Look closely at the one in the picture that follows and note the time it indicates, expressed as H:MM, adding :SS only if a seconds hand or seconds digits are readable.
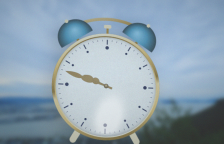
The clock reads 9:48
